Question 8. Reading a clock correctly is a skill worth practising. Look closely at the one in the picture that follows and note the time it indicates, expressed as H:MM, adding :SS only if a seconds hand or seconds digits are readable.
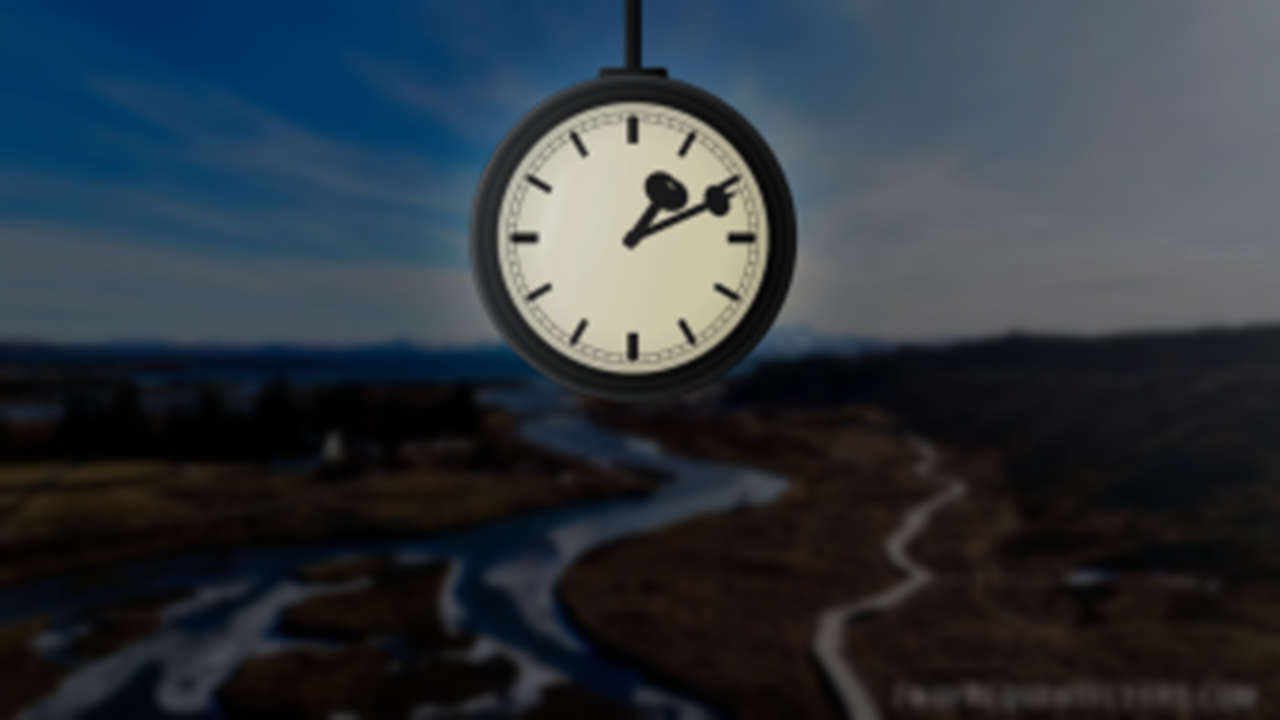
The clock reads 1:11
